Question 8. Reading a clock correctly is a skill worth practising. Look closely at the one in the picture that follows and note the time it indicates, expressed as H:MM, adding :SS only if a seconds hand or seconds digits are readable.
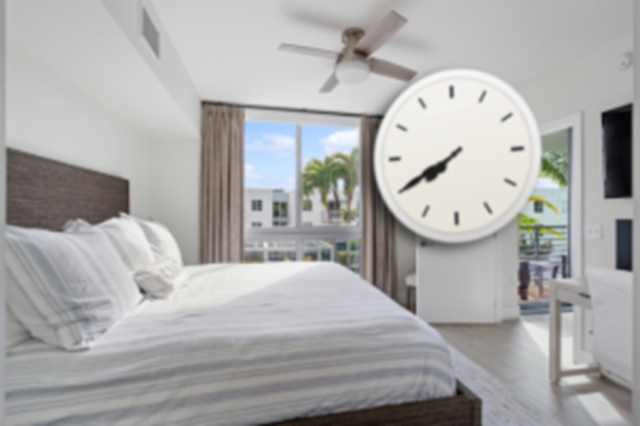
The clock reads 7:40
